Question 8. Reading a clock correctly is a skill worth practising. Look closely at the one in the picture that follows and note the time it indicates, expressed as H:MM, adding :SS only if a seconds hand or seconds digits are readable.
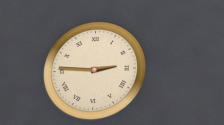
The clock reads 2:46
